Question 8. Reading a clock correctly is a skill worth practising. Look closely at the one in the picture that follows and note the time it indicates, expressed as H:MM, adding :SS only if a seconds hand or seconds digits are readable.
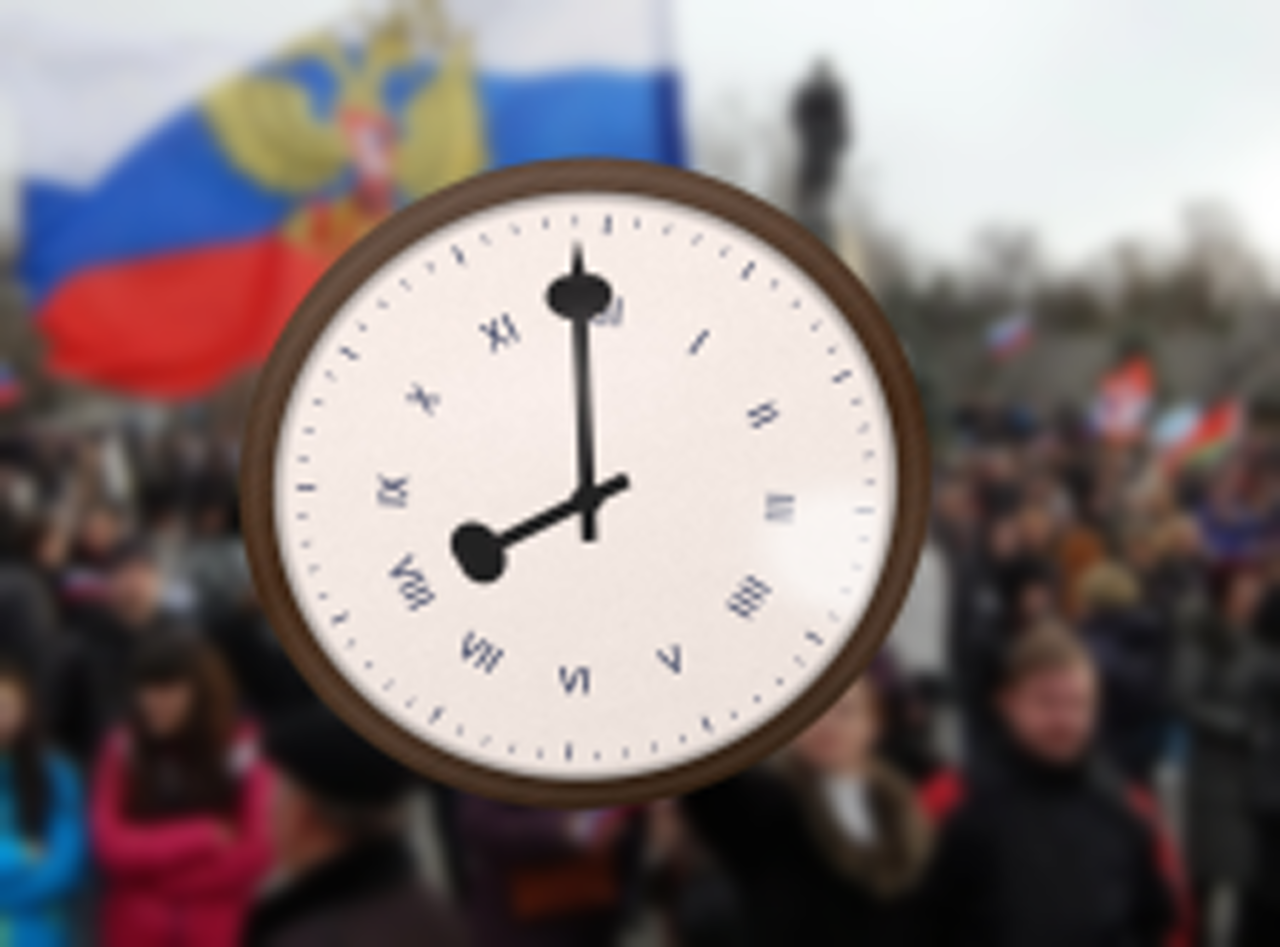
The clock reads 7:59
